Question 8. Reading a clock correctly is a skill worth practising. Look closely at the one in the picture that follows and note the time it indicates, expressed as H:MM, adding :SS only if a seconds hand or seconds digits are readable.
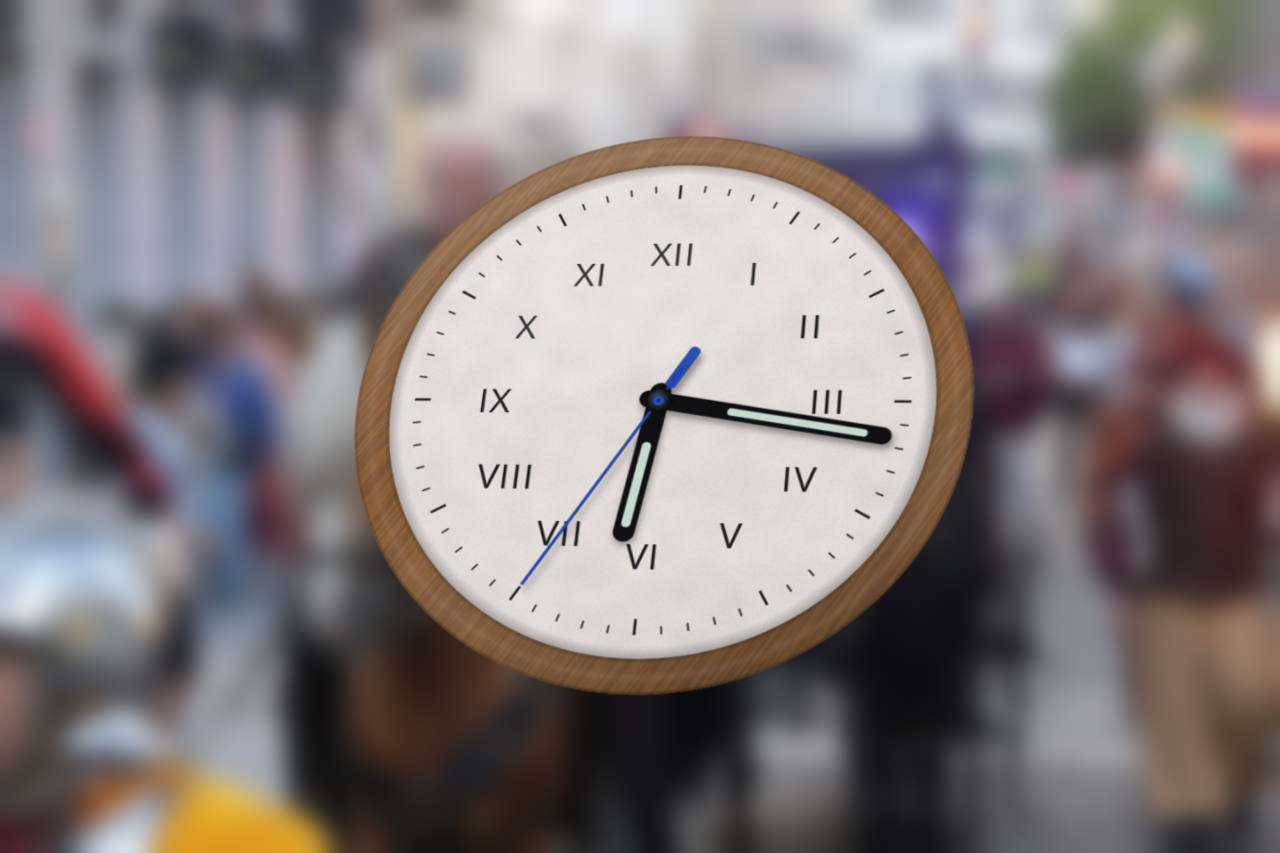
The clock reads 6:16:35
